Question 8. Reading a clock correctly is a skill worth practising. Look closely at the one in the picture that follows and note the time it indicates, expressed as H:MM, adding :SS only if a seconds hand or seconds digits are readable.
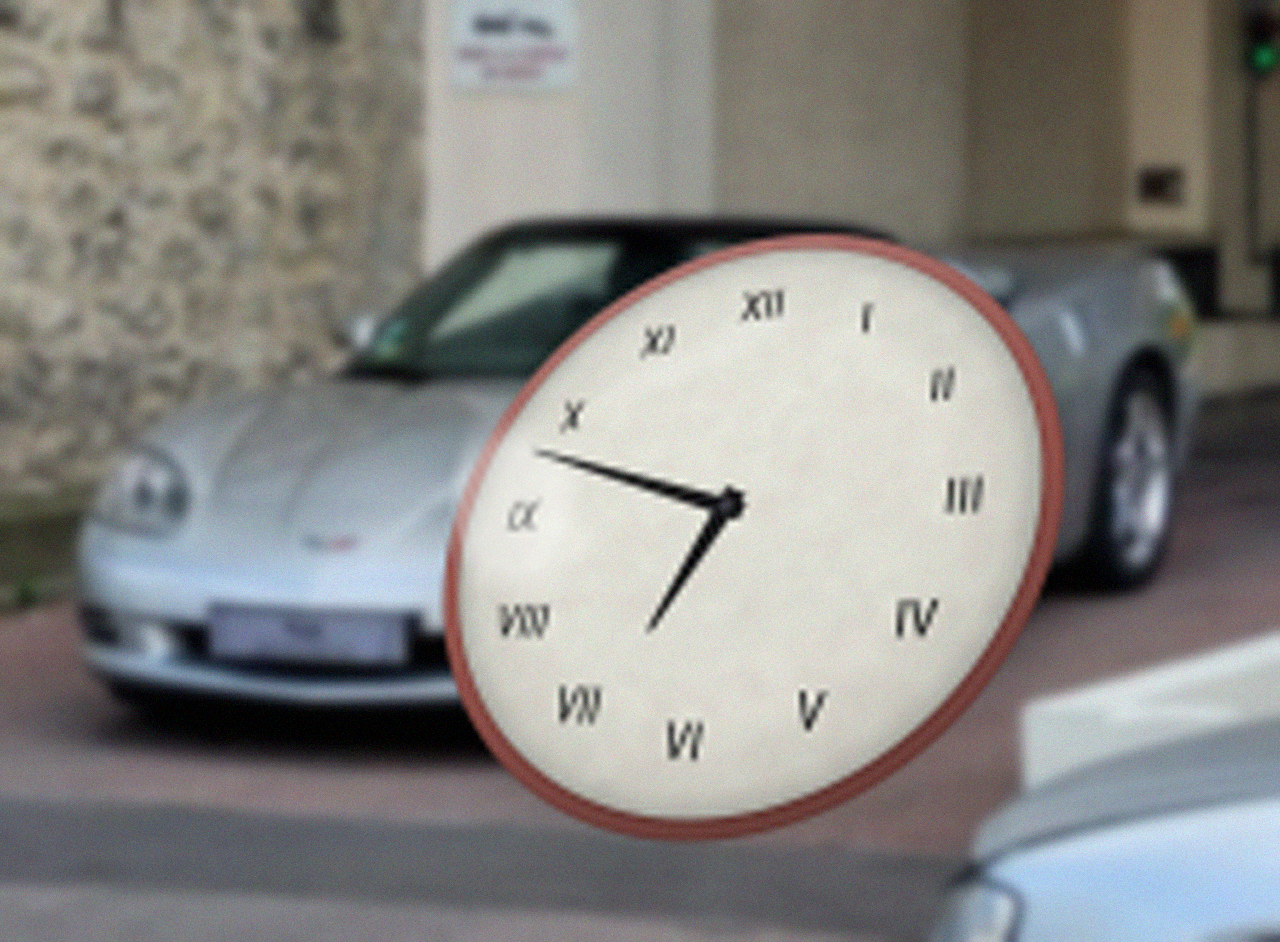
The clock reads 6:48
